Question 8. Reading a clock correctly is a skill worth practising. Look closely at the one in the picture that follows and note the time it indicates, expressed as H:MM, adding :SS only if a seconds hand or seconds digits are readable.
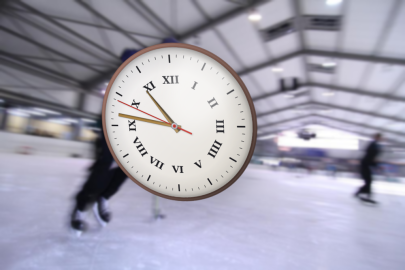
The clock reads 10:46:49
